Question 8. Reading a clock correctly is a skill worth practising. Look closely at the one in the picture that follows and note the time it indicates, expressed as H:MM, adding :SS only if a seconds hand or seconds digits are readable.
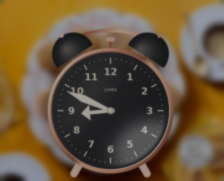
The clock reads 8:49
